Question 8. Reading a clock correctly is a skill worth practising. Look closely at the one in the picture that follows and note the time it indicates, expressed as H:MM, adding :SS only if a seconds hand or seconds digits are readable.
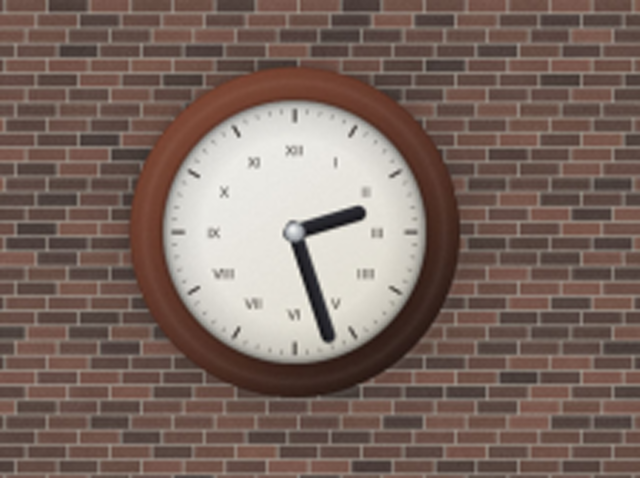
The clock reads 2:27
